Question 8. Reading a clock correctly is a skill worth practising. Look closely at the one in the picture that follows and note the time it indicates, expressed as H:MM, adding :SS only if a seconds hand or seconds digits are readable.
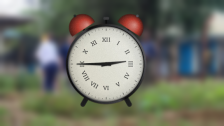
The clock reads 2:45
